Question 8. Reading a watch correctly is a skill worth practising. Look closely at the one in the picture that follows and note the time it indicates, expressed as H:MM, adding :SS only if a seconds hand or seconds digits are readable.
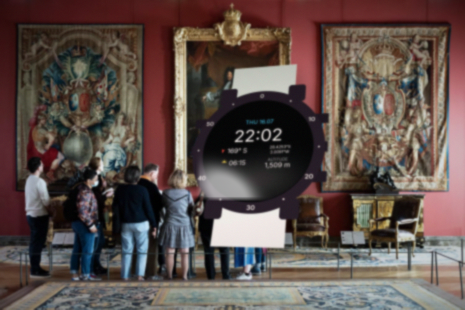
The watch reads 22:02
